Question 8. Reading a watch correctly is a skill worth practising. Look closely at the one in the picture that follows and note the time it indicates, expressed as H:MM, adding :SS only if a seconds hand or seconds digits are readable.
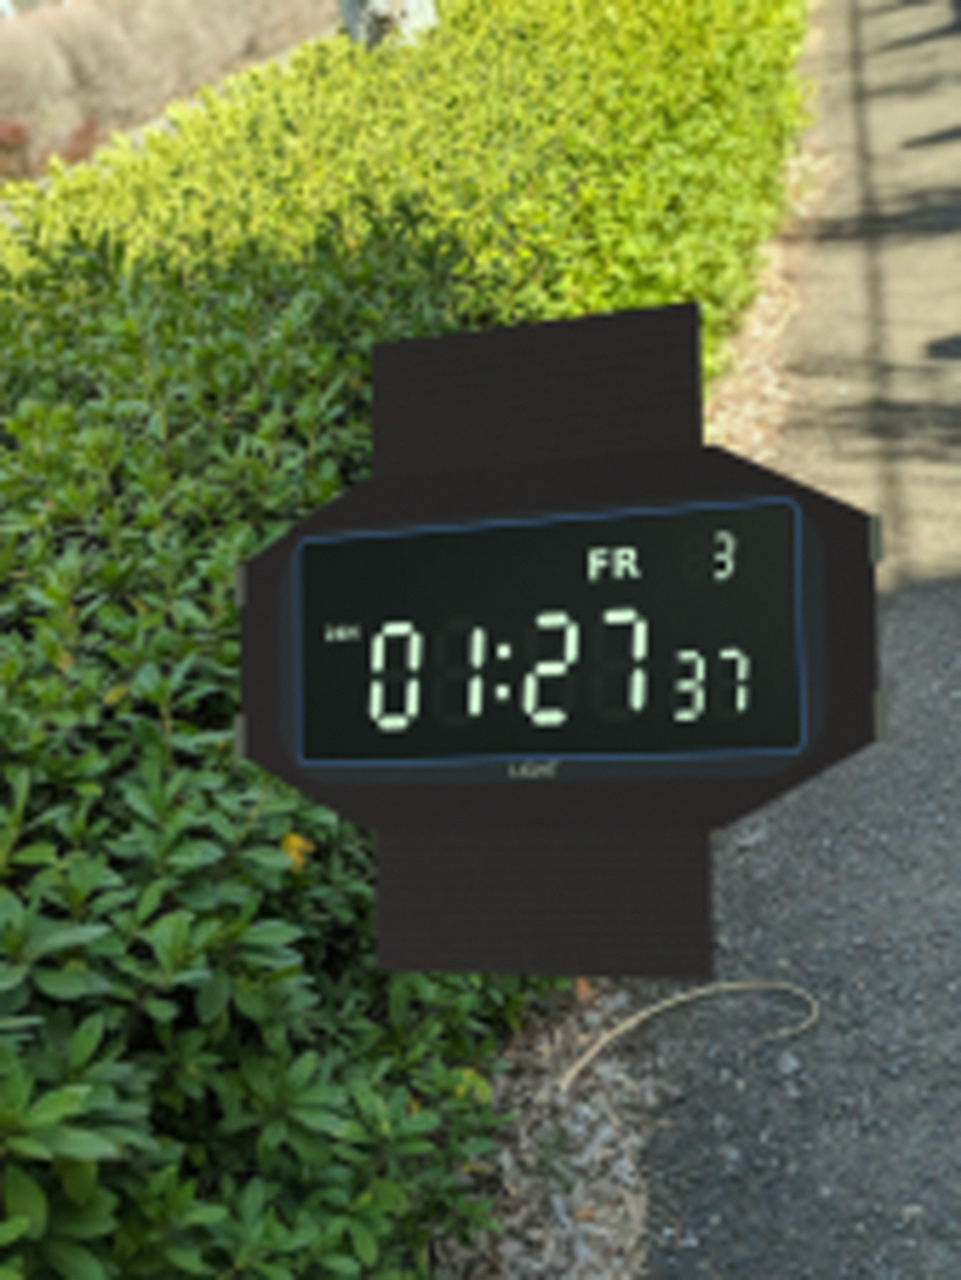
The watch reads 1:27:37
